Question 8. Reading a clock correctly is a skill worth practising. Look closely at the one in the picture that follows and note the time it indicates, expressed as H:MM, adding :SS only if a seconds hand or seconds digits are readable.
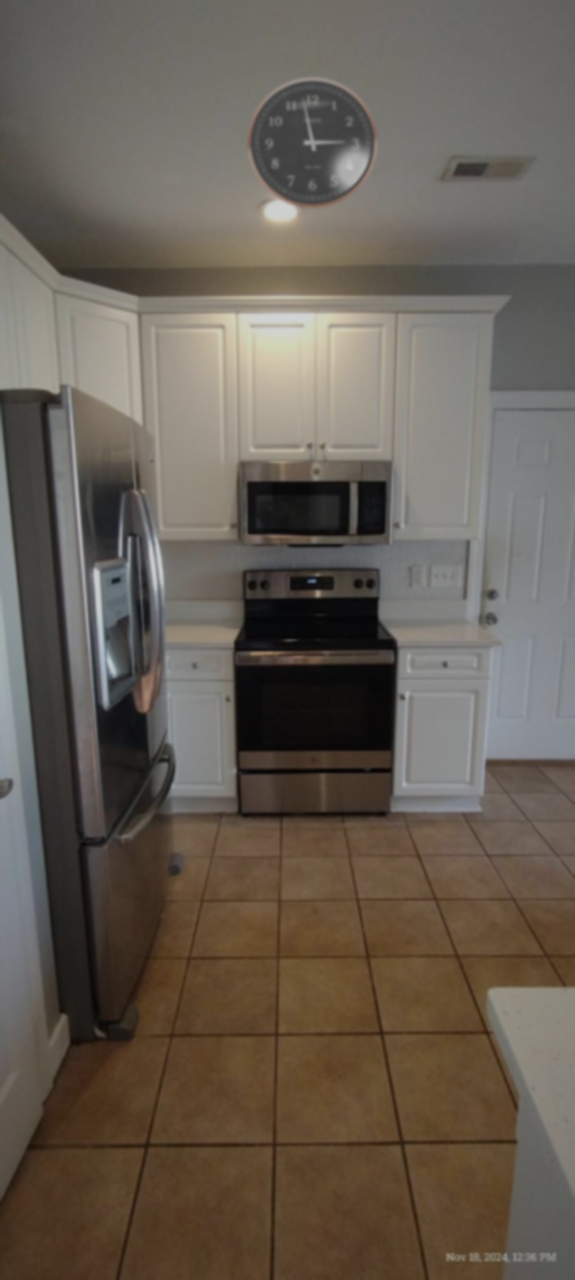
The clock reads 2:58
